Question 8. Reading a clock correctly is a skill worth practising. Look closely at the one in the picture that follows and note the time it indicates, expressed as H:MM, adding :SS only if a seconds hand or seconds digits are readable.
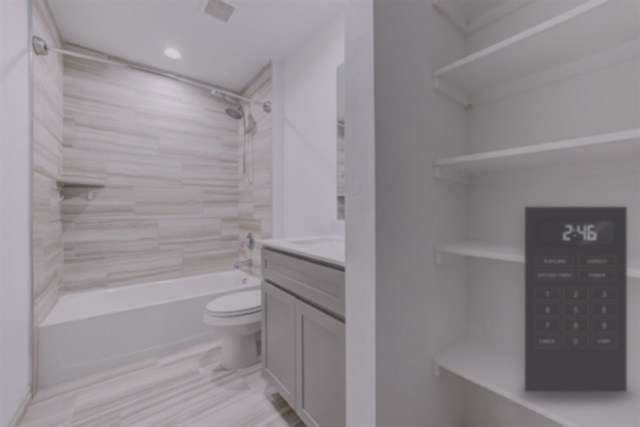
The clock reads 2:46
